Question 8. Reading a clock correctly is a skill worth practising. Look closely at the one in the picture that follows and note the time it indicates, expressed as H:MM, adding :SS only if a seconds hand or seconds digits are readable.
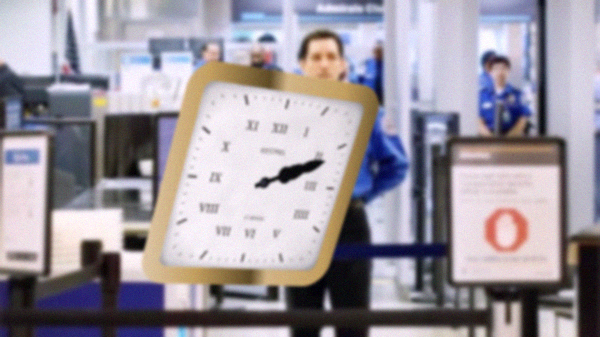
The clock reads 2:11
